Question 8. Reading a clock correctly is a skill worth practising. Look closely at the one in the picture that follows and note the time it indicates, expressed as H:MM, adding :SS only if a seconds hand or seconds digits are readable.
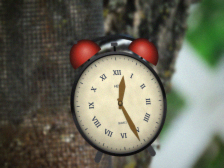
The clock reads 12:26
